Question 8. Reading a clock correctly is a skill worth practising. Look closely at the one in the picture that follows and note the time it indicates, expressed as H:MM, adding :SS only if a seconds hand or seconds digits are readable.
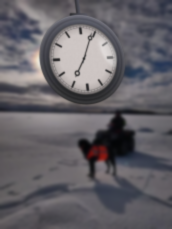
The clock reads 7:04
